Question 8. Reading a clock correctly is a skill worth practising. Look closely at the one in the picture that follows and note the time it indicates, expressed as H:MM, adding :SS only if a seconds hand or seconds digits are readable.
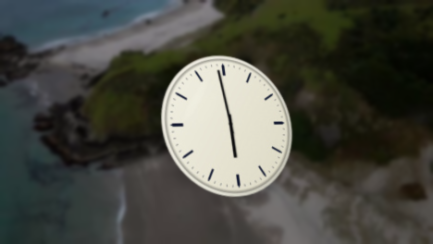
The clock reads 5:59
